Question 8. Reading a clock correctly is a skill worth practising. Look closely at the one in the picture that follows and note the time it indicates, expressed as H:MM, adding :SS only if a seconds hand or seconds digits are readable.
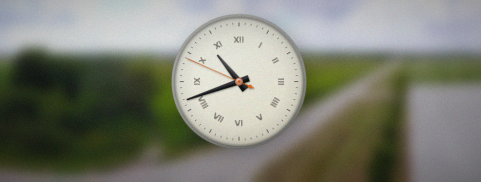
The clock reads 10:41:49
